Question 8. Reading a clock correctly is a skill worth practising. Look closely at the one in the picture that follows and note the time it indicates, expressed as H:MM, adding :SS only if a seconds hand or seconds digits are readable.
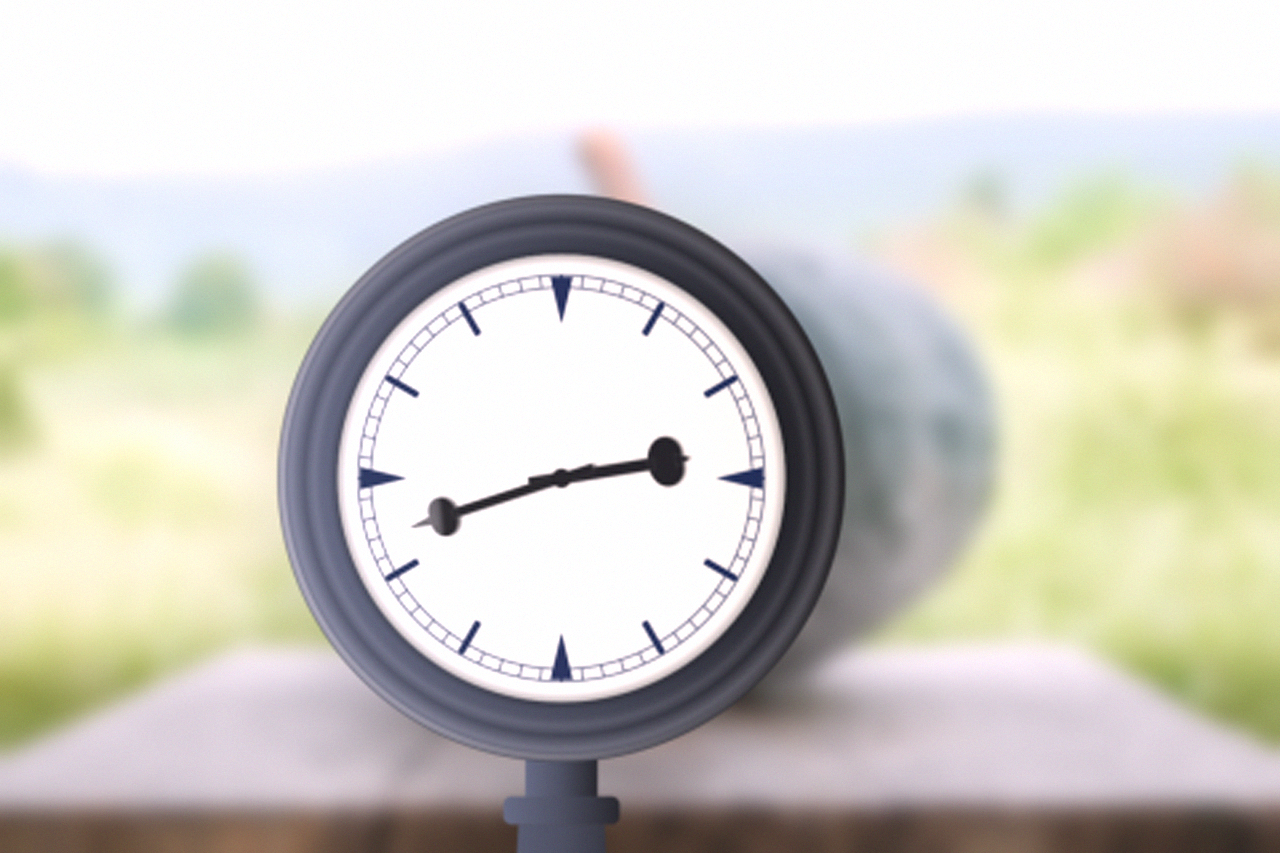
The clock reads 2:42
